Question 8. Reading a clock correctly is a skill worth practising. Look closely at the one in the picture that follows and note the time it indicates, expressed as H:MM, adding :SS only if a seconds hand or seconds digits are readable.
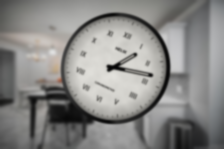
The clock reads 1:13
